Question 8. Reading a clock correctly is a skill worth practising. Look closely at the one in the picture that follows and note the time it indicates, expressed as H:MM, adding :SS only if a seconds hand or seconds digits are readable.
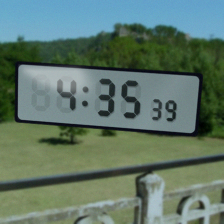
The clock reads 4:35:39
